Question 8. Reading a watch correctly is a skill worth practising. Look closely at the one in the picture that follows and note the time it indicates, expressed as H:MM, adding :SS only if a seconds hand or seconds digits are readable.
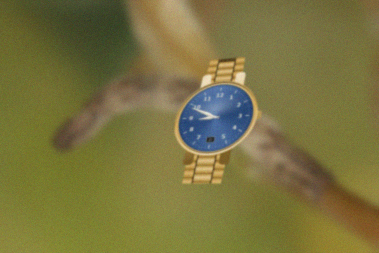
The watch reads 8:49
